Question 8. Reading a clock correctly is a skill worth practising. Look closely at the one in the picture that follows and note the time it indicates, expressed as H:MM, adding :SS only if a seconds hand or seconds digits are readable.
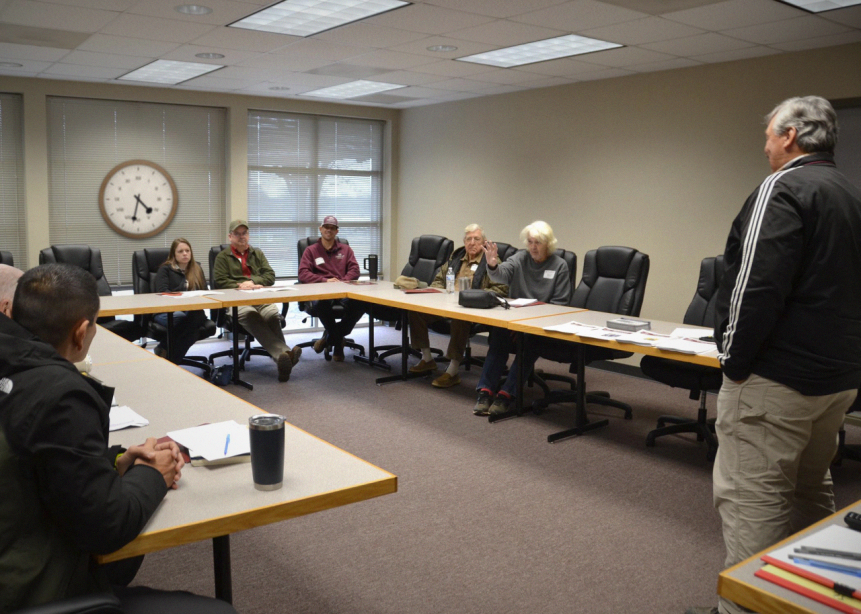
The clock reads 4:32
